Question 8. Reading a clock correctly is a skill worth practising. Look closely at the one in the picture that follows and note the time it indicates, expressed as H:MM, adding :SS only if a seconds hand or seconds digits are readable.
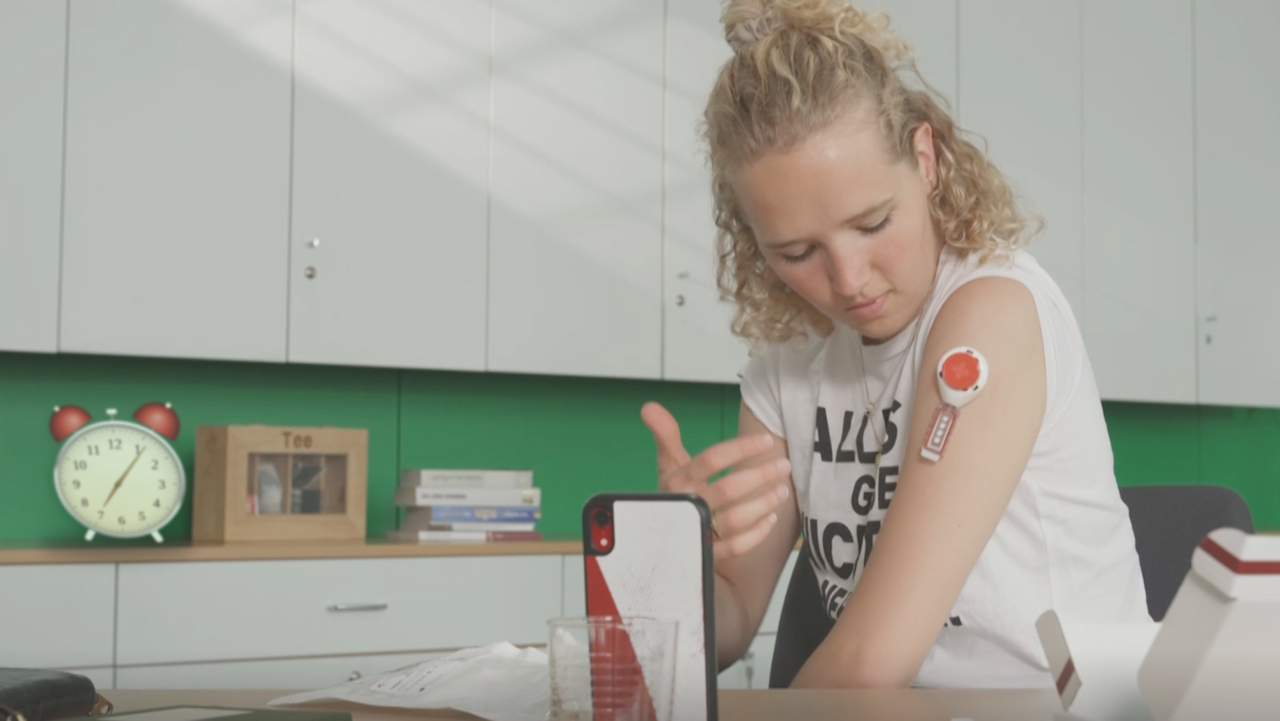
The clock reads 7:06
